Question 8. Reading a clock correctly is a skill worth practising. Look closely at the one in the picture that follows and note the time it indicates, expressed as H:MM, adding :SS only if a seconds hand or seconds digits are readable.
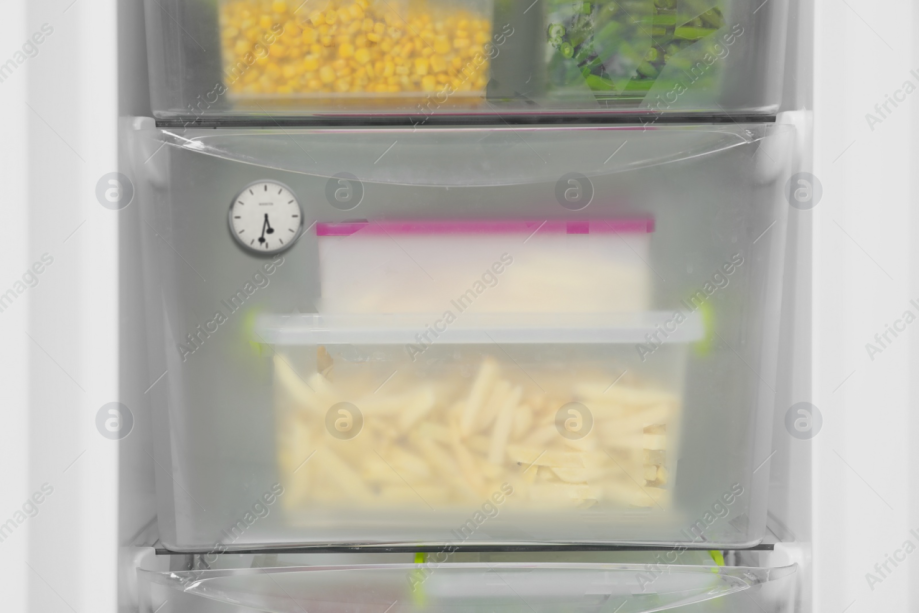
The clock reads 5:32
